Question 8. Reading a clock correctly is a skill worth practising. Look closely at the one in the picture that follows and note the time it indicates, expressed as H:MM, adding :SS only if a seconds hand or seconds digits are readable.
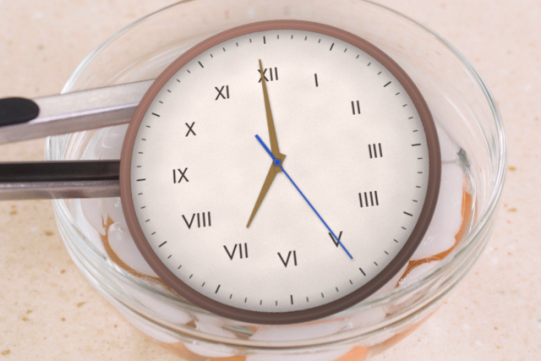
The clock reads 6:59:25
